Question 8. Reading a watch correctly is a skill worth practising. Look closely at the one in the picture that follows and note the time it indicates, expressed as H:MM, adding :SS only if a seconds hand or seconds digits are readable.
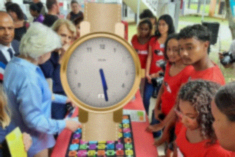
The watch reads 5:28
